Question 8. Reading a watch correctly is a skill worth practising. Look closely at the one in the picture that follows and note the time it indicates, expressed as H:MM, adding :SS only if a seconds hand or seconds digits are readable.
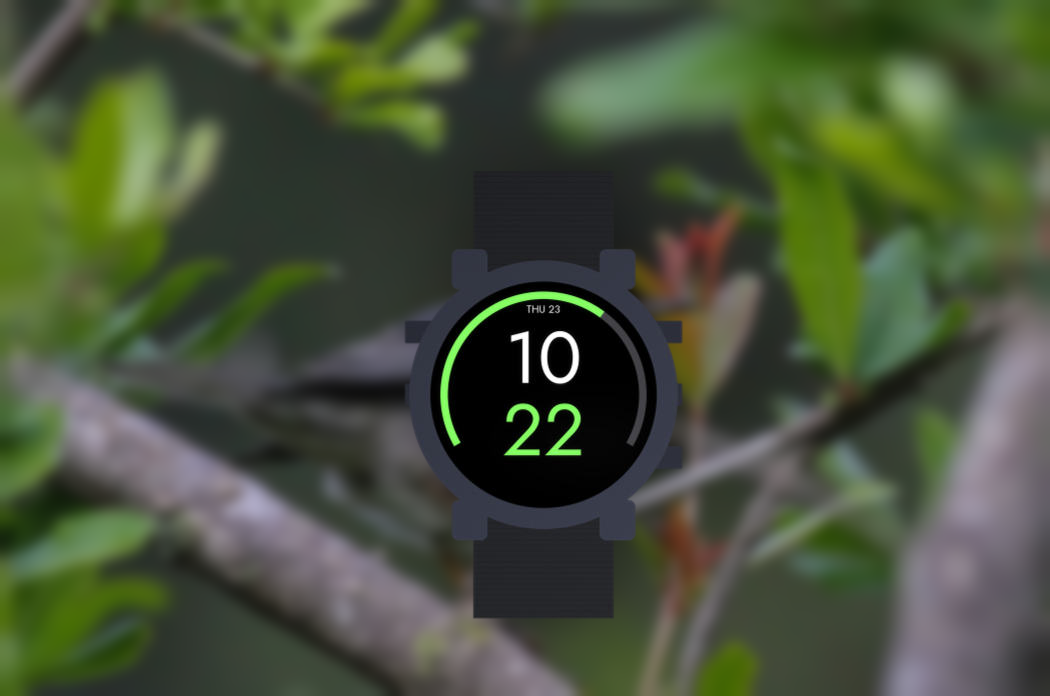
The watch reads 10:22
